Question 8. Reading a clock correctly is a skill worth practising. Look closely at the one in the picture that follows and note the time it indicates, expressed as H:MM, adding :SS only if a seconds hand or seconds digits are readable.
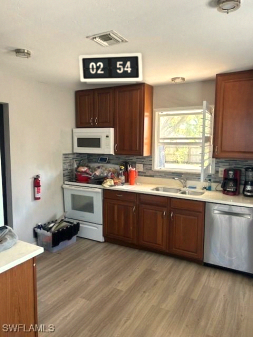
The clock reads 2:54
